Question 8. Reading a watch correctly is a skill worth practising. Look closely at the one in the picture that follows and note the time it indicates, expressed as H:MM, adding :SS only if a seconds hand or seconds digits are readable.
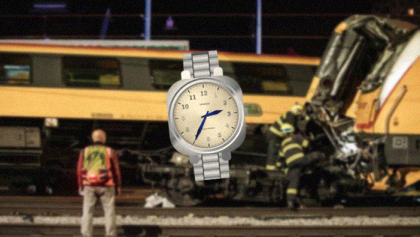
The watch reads 2:35
